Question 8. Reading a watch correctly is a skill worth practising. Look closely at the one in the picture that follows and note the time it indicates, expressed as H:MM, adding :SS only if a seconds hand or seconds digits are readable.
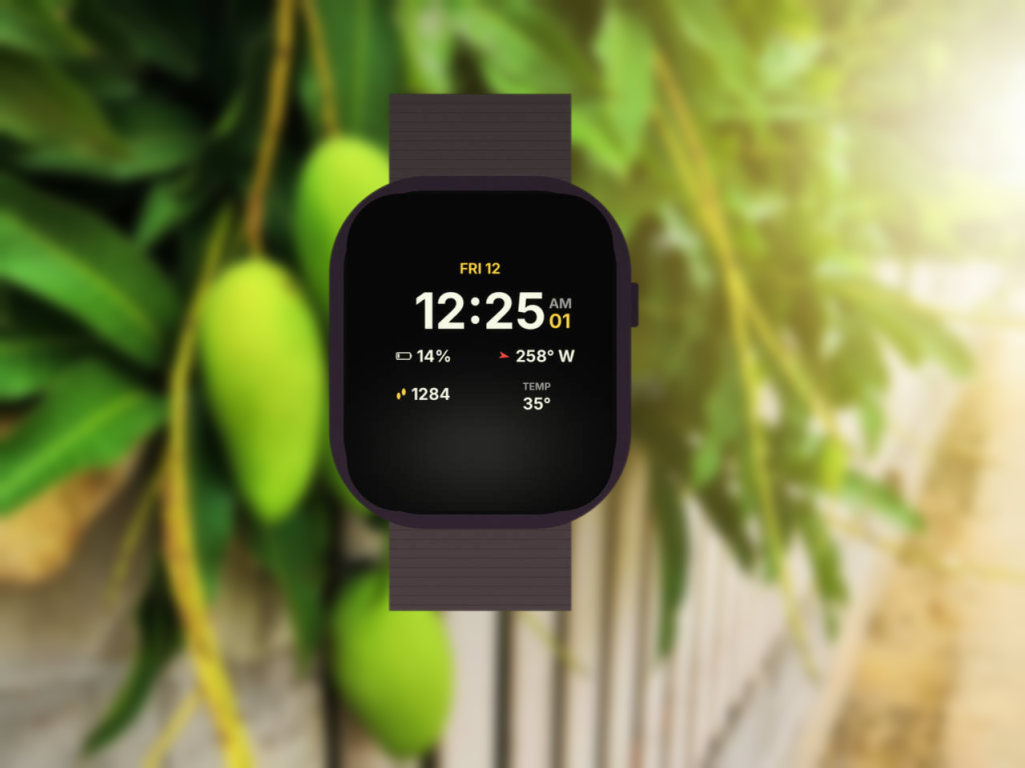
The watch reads 12:25:01
